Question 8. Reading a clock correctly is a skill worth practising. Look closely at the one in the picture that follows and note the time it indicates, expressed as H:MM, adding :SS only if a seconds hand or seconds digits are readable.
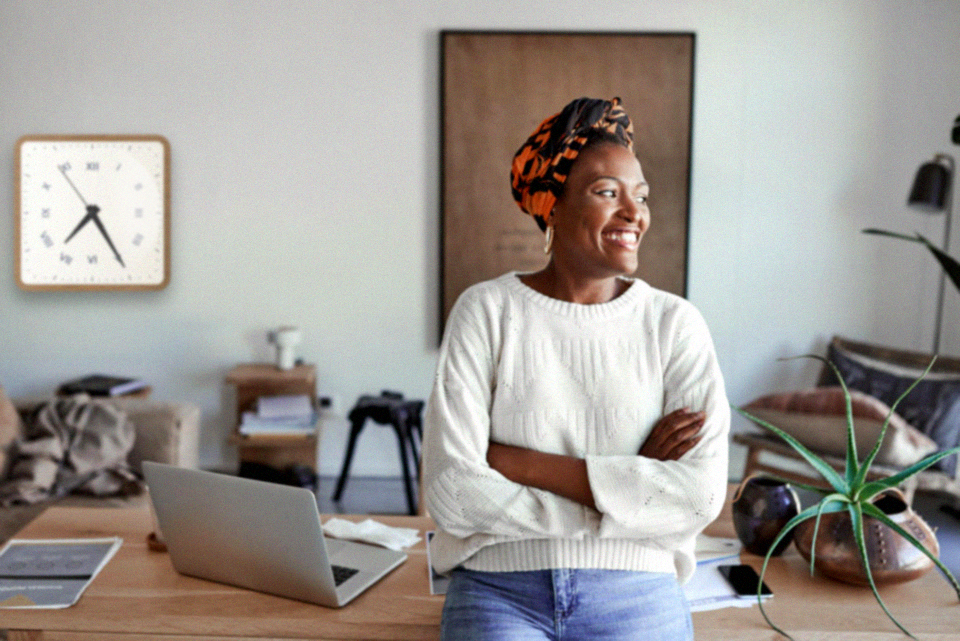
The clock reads 7:24:54
